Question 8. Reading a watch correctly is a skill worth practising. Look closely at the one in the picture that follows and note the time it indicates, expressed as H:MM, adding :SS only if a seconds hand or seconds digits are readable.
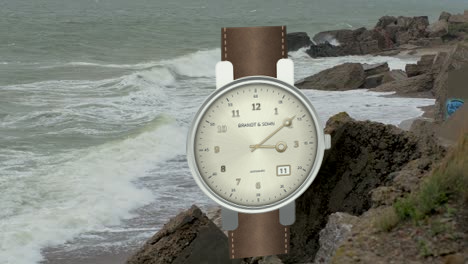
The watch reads 3:09
